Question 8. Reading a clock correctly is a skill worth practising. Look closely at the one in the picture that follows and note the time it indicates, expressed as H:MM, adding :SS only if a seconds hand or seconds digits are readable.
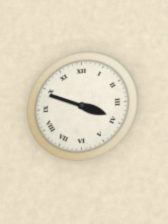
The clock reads 3:49
